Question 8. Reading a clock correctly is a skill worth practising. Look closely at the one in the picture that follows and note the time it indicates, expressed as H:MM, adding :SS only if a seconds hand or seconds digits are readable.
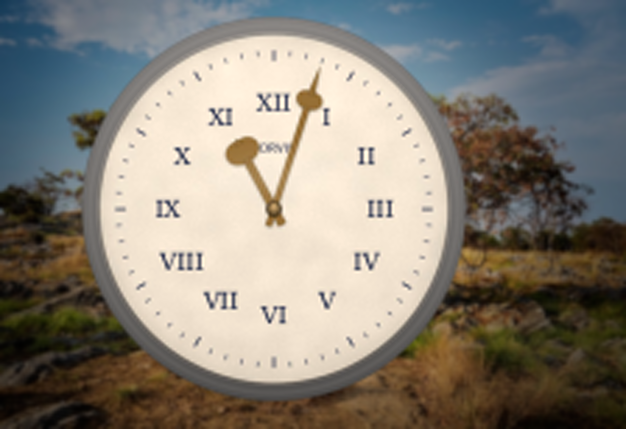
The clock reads 11:03
